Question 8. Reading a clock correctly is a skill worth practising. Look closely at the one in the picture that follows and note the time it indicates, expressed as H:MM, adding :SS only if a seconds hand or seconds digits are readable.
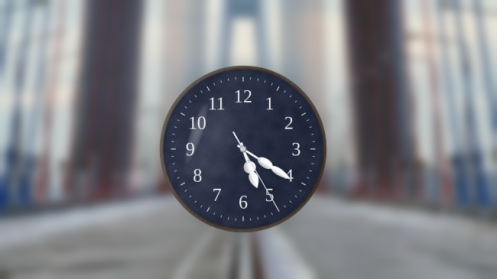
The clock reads 5:20:25
